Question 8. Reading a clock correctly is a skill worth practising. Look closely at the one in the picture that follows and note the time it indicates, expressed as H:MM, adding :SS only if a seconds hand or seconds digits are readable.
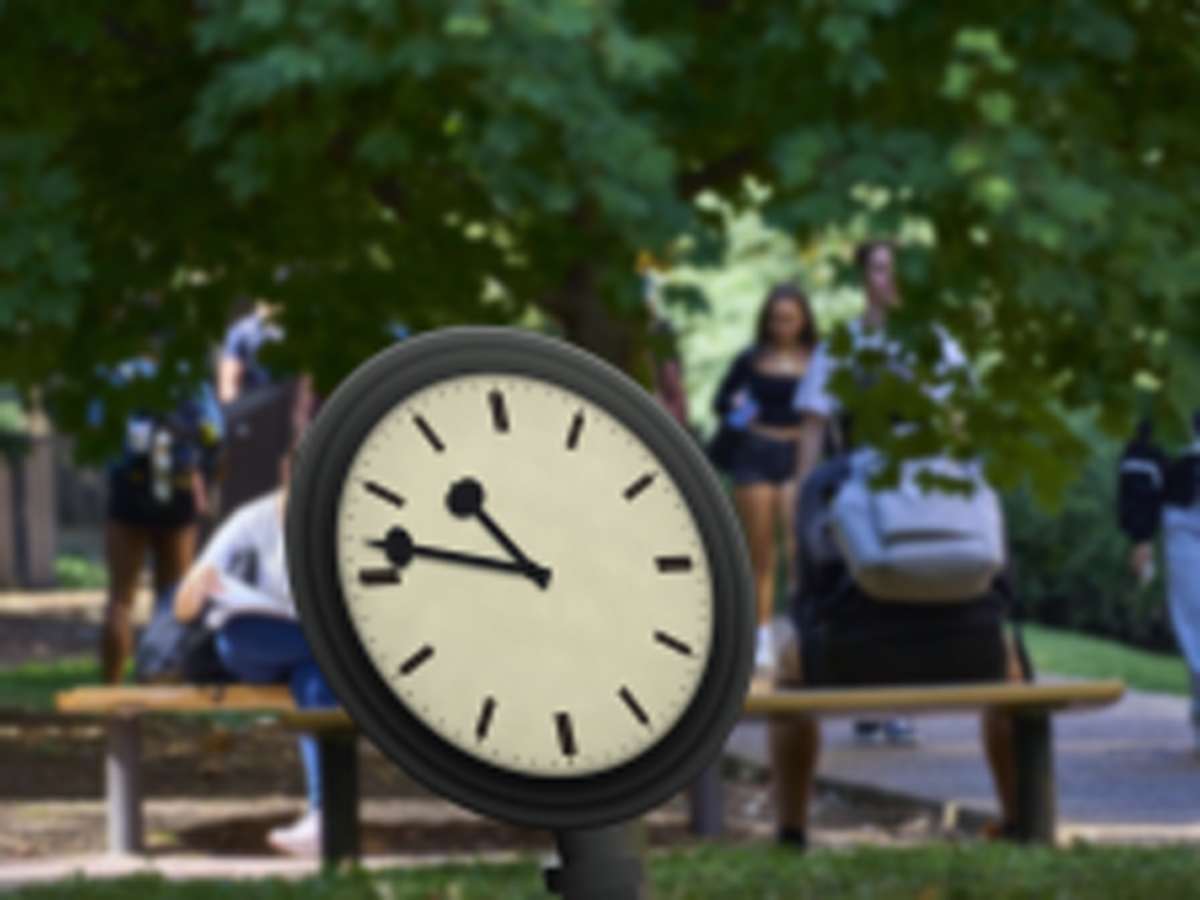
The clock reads 10:47
